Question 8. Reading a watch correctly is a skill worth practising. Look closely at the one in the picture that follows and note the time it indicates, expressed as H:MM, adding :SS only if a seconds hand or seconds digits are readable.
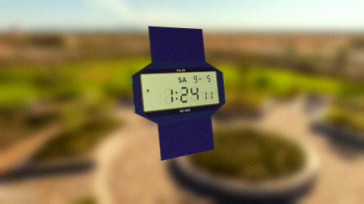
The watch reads 1:24:11
